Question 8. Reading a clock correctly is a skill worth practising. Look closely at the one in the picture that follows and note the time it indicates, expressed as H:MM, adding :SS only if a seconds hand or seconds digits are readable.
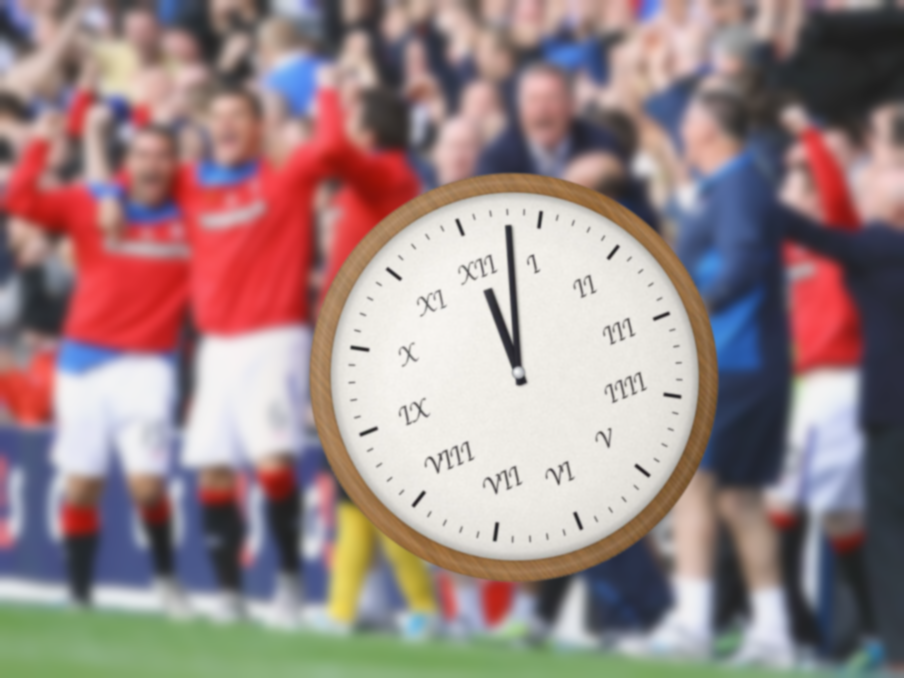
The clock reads 12:03
